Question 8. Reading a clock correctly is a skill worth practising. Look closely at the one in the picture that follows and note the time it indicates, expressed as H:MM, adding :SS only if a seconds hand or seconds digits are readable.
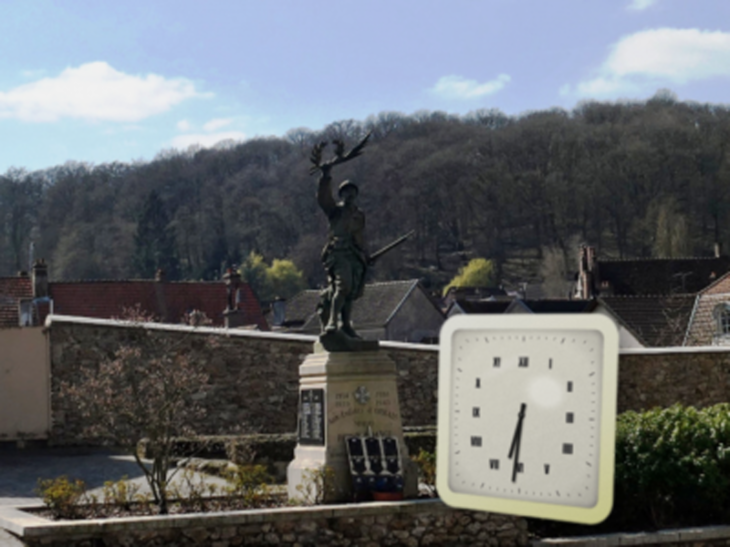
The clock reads 6:31
